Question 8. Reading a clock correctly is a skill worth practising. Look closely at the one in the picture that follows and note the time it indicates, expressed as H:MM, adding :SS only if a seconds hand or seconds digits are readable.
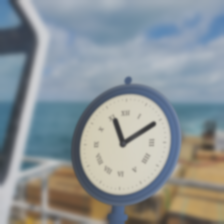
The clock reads 11:10
